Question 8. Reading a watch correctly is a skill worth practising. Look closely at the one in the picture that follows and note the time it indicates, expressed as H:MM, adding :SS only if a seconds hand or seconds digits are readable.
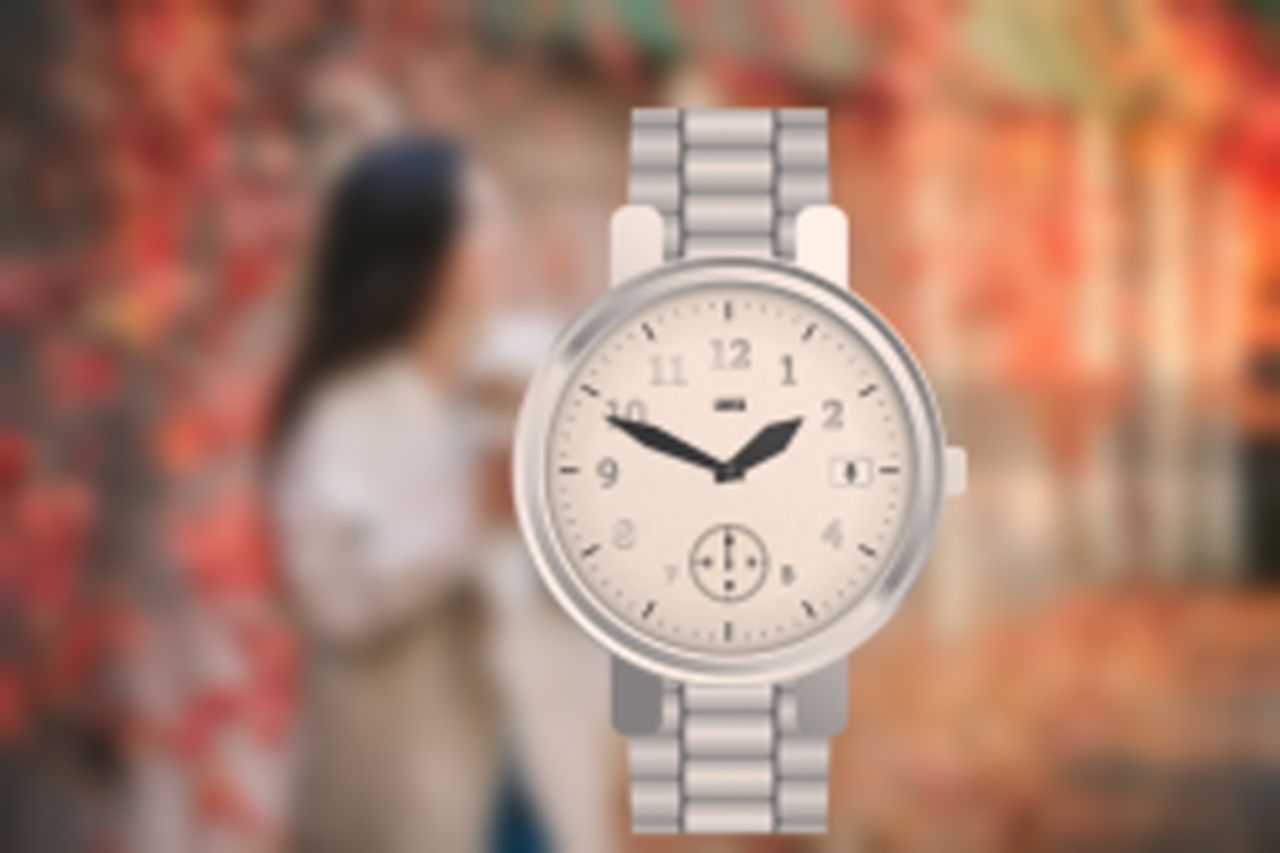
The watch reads 1:49
